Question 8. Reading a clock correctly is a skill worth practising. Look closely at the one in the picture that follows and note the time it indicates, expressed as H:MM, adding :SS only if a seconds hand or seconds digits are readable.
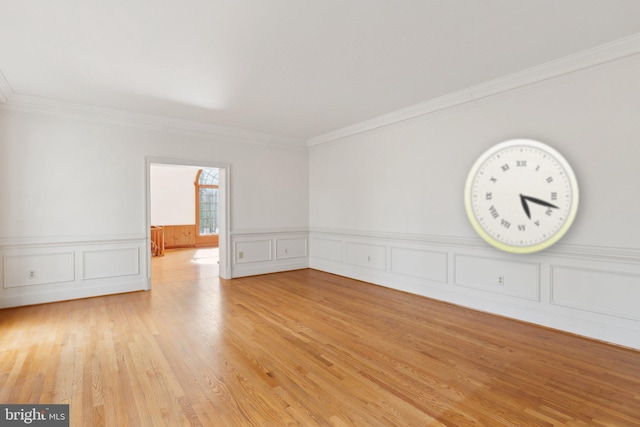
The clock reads 5:18
